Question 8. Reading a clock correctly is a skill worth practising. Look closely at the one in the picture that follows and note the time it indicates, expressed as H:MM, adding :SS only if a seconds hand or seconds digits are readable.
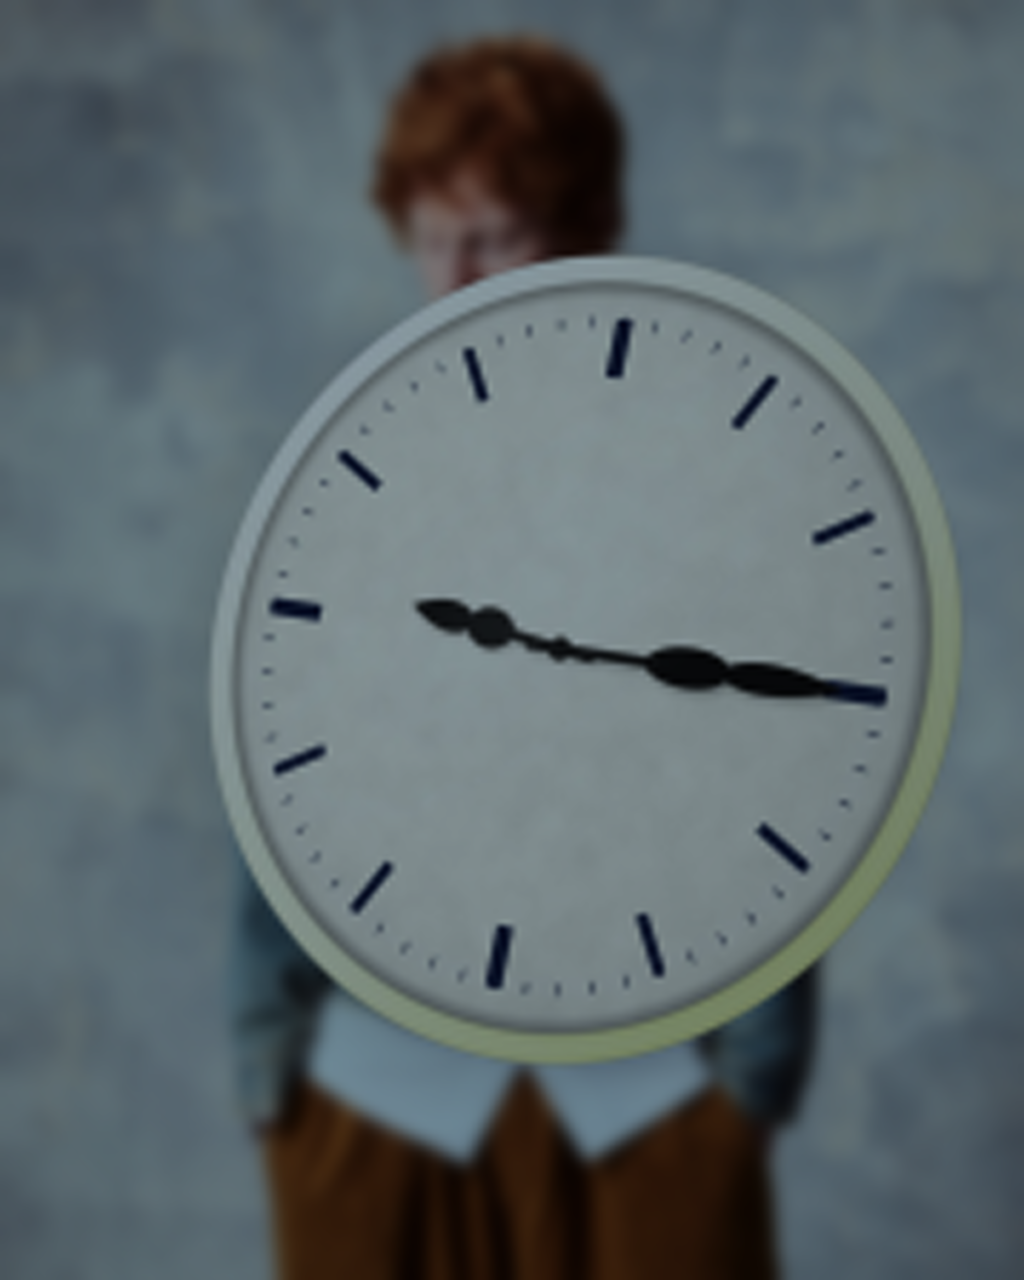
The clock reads 9:15
